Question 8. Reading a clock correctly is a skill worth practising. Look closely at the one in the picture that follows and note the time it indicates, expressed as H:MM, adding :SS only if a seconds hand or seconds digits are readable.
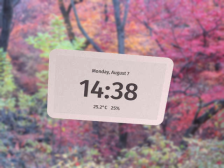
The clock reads 14:38
